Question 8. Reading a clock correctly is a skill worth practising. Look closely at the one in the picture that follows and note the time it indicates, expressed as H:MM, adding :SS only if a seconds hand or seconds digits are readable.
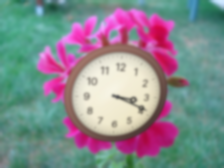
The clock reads 3:19
